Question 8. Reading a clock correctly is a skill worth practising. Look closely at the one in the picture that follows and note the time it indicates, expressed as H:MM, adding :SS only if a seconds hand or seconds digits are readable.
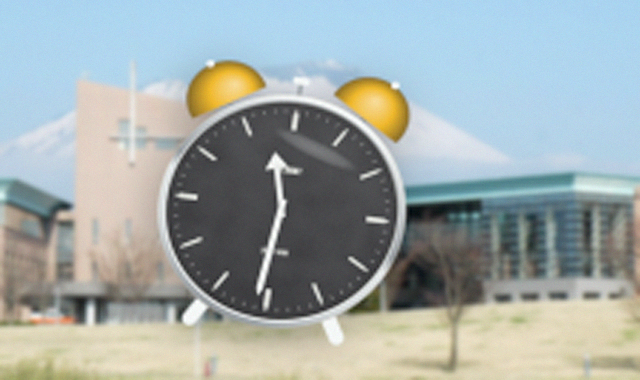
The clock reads 11:31
